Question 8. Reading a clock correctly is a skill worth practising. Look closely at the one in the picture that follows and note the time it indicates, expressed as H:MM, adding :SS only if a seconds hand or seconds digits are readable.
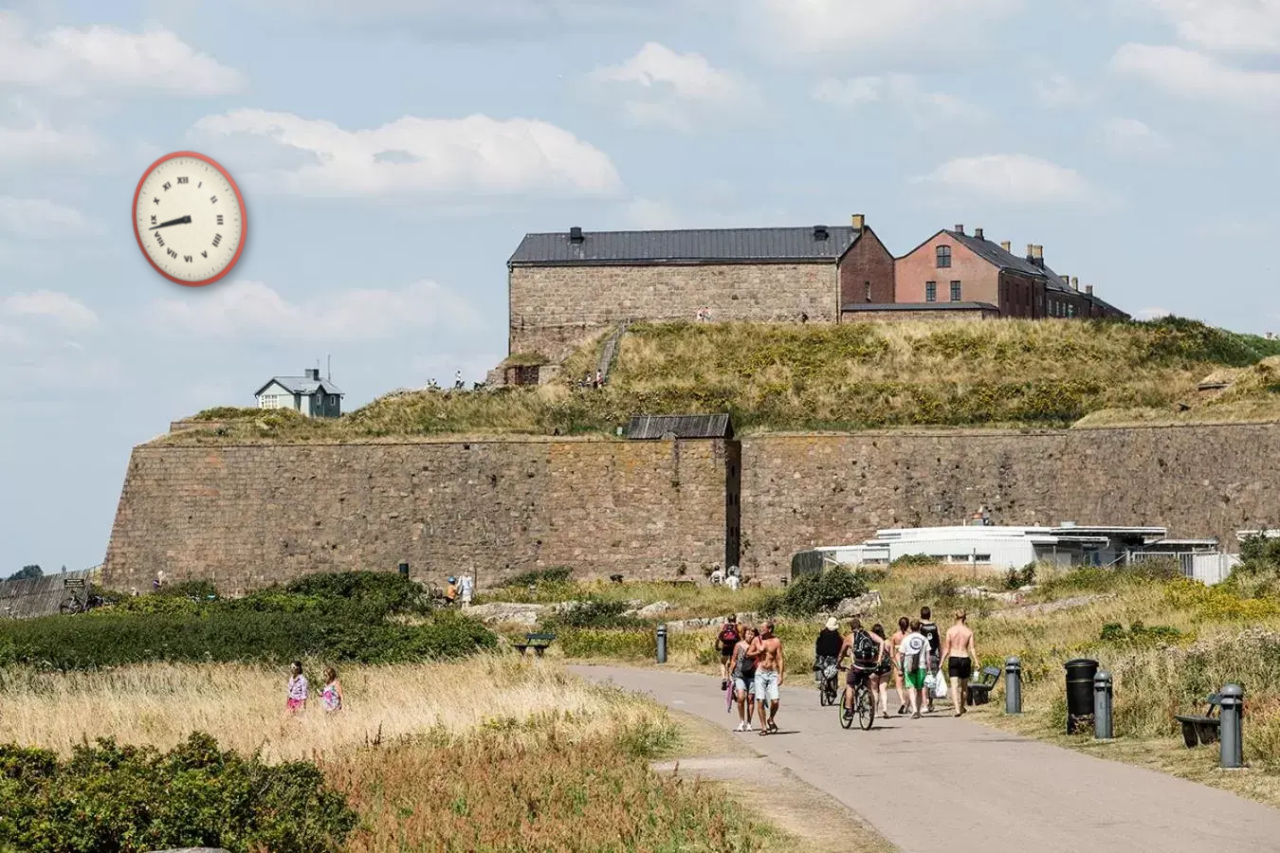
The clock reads 8:43
